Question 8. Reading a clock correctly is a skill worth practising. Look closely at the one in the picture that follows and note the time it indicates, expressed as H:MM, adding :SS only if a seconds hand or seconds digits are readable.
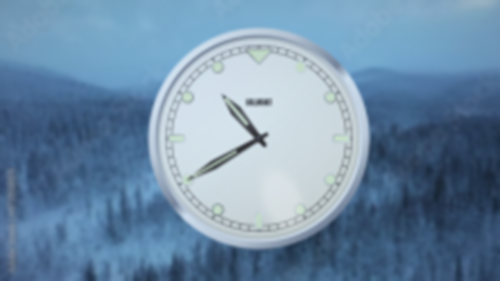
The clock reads 10:40
